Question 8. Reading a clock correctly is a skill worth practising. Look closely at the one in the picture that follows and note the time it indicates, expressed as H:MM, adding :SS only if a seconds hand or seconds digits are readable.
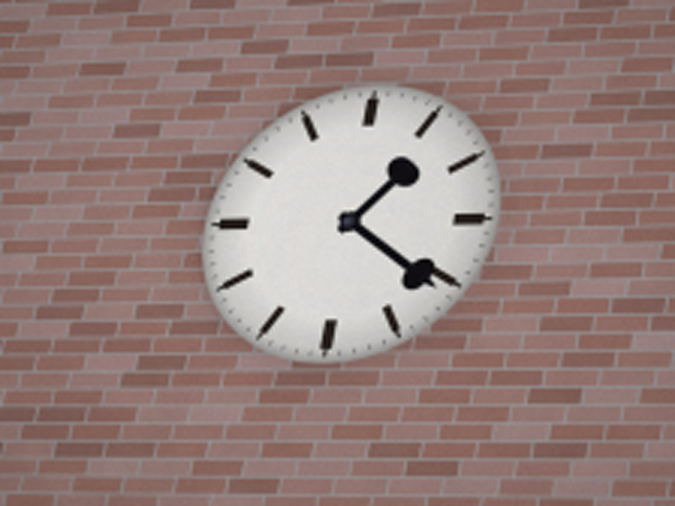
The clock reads 1:21
